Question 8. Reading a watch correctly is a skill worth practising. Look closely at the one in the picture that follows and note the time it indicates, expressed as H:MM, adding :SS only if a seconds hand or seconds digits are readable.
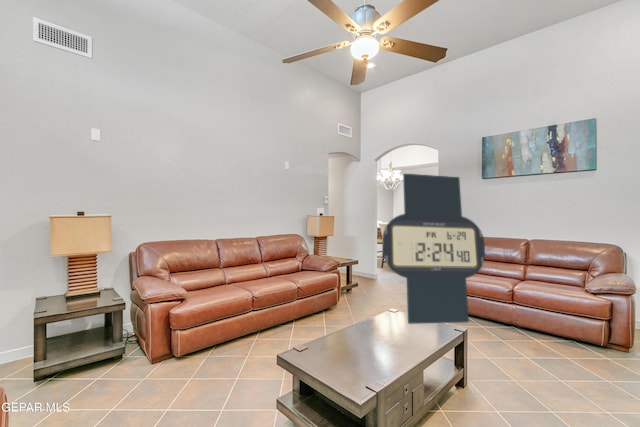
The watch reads 2:24:40
